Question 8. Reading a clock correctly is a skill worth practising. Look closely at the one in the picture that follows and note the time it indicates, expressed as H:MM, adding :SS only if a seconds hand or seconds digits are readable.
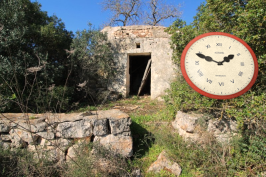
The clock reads 1:49
